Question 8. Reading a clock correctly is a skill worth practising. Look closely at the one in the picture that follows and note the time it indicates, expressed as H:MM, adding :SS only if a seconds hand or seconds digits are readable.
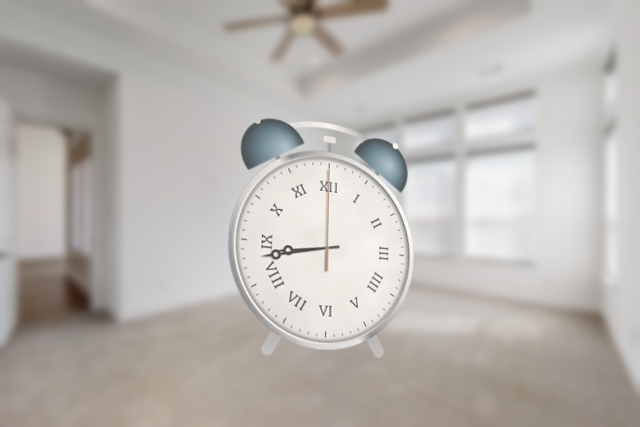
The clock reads 8:43:00
